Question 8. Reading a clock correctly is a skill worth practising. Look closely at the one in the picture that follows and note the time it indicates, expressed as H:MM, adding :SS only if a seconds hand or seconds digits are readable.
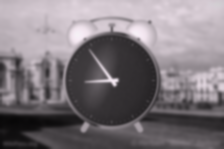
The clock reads 8:54
